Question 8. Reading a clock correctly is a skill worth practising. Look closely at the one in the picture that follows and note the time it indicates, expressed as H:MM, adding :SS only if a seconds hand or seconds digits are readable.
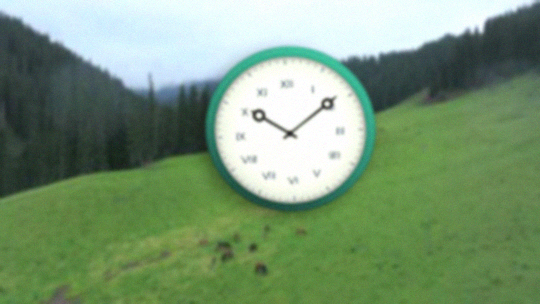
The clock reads 10:09
